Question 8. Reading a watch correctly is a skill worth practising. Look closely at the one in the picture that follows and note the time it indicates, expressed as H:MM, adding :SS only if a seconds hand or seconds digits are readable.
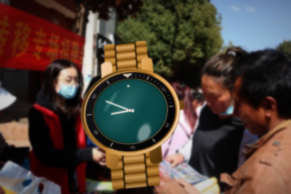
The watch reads 8:50
